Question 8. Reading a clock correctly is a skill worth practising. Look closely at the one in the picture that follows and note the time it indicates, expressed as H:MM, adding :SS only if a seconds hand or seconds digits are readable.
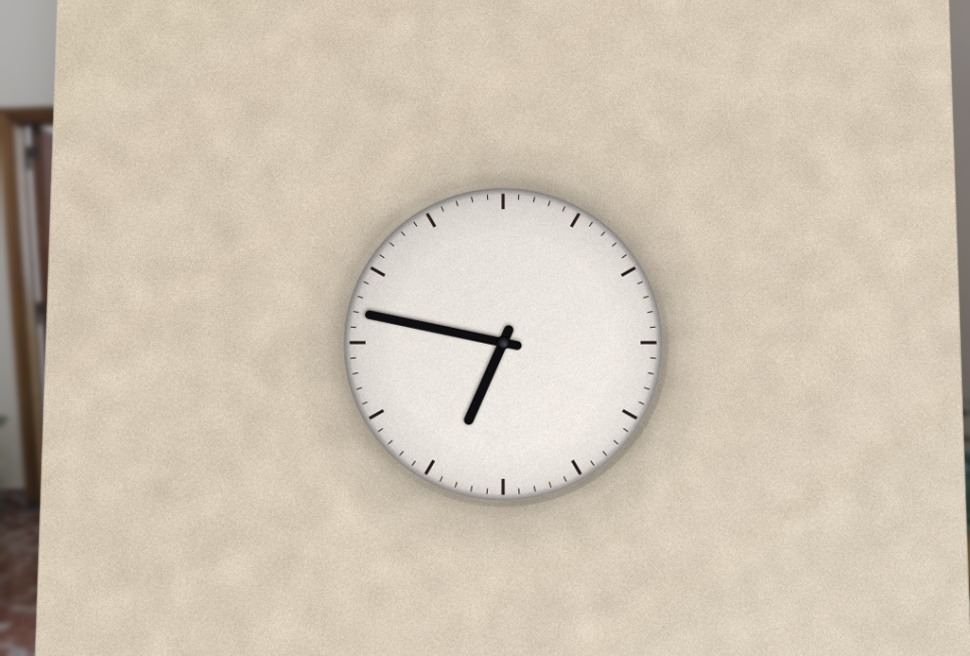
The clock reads 6:47
